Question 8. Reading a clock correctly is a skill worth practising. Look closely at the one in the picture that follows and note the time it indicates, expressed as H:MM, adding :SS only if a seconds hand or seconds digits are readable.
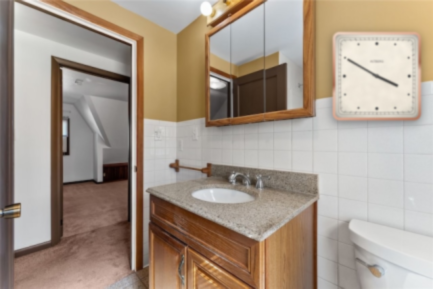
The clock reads 3:50
